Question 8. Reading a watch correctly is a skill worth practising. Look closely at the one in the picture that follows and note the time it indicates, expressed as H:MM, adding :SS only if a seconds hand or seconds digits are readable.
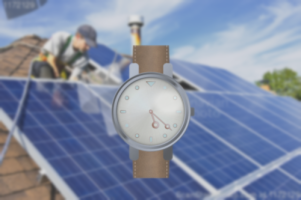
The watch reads 5:22
